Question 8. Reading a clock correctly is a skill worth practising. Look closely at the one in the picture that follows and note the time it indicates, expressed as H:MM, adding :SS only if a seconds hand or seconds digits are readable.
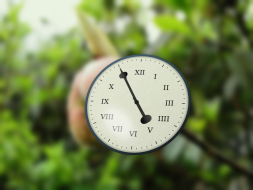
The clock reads 4:55
